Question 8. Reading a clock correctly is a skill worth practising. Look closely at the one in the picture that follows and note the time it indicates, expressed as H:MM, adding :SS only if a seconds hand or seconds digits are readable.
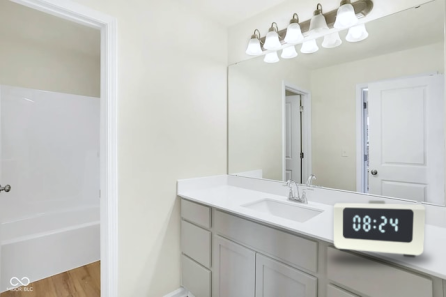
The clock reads 8:24
